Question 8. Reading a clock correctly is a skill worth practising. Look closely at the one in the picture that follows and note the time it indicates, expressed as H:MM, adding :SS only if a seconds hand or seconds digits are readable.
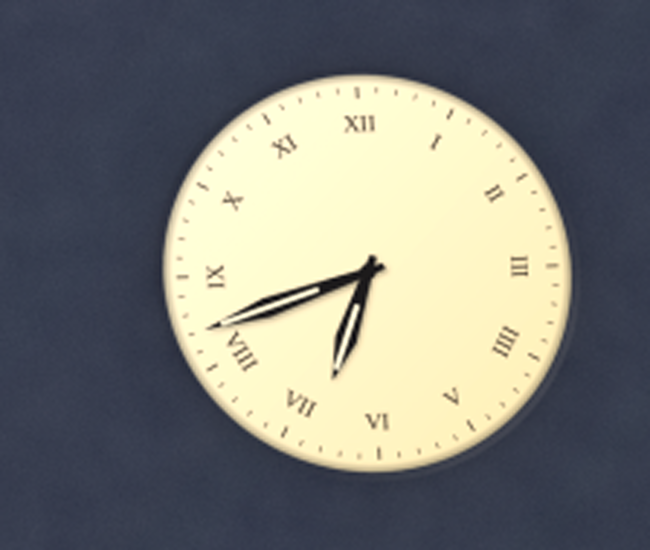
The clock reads 6:42
